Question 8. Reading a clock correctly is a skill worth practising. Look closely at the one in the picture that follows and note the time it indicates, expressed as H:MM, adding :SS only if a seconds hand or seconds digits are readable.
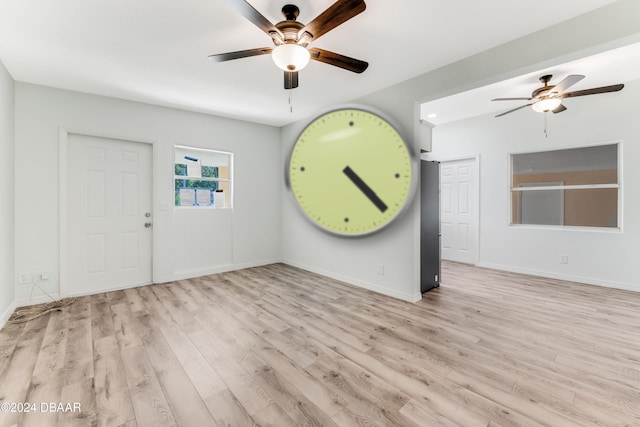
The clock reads 4:22
